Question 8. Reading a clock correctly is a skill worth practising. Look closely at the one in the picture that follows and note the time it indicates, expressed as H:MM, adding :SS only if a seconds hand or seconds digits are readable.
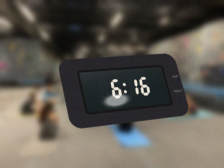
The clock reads 6:16
